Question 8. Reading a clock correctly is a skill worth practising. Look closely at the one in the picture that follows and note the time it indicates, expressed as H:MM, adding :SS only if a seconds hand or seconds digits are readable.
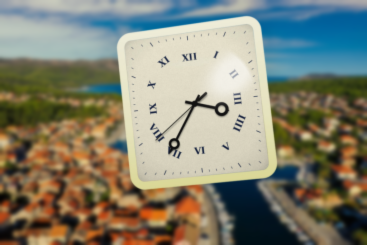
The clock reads 3:35:39
